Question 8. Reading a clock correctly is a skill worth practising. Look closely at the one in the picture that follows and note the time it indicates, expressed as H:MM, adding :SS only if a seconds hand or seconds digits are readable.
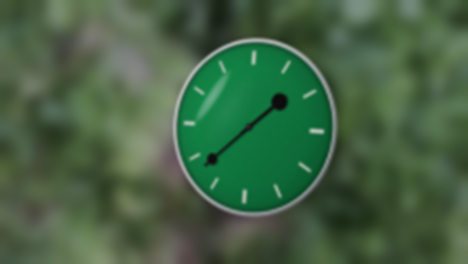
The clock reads 1:38
